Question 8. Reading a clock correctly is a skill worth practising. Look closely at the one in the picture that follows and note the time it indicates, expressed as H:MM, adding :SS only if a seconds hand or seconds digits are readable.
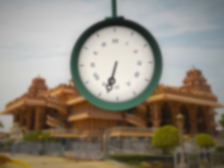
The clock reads 6:33
